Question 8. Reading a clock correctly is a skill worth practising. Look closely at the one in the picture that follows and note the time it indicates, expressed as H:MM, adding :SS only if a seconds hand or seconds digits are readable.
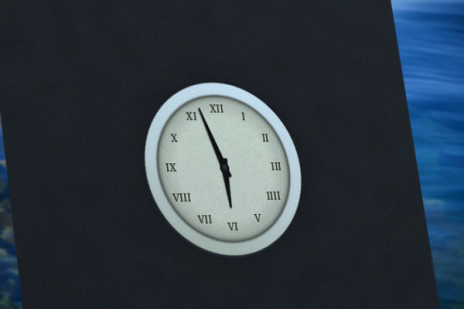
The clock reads 5:57
